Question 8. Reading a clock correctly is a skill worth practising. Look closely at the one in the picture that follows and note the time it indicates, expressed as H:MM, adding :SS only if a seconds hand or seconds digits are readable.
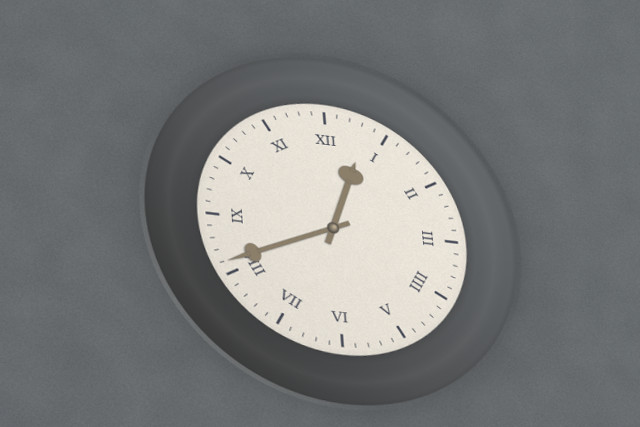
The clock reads 12:41
